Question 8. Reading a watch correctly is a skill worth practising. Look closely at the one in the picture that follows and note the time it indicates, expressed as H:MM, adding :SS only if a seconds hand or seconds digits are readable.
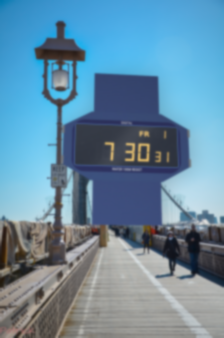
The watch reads 7:30
